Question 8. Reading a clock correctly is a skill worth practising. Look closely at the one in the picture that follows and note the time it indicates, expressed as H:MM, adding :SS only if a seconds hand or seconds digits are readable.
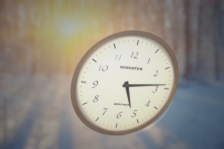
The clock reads 5:14
